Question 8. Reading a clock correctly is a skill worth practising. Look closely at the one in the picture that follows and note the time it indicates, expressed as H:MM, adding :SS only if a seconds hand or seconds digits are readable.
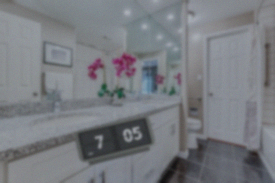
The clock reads 7:05
